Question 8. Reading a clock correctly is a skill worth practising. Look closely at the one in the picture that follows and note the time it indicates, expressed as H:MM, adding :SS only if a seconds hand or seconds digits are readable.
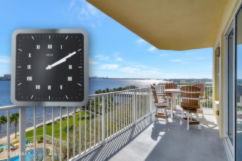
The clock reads 2:10
